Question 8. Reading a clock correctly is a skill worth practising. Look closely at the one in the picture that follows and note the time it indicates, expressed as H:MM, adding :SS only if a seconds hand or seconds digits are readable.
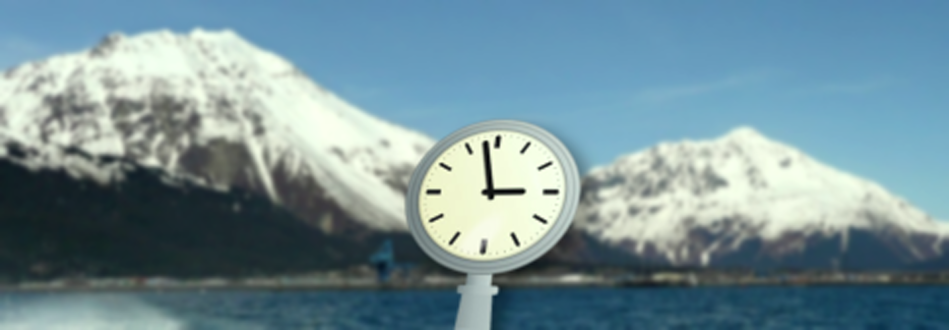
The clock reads 2:58
